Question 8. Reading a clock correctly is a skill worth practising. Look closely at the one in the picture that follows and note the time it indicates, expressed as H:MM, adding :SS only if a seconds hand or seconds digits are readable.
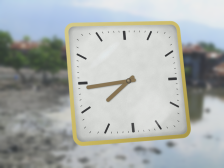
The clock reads 7:44
